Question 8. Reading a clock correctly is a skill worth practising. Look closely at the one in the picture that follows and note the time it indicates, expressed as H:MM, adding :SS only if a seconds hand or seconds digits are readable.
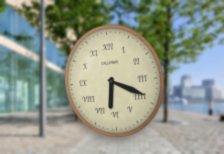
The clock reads 6:19
